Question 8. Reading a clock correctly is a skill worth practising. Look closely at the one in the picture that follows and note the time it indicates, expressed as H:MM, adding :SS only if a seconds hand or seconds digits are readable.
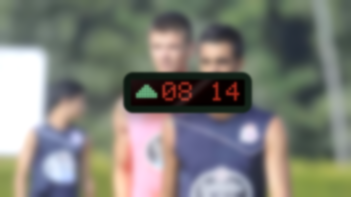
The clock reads 8:14
